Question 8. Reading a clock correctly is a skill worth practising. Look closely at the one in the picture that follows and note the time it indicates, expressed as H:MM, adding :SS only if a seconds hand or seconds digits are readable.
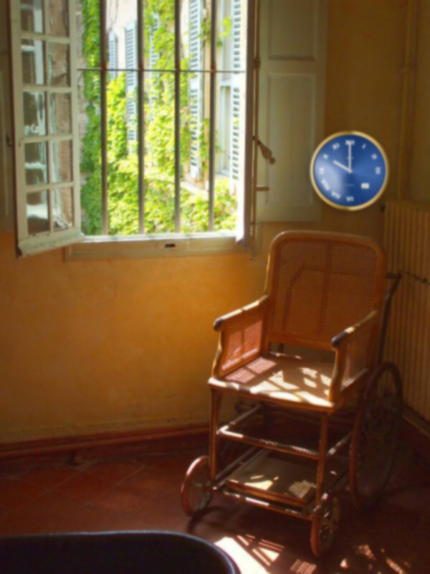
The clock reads 10:00
